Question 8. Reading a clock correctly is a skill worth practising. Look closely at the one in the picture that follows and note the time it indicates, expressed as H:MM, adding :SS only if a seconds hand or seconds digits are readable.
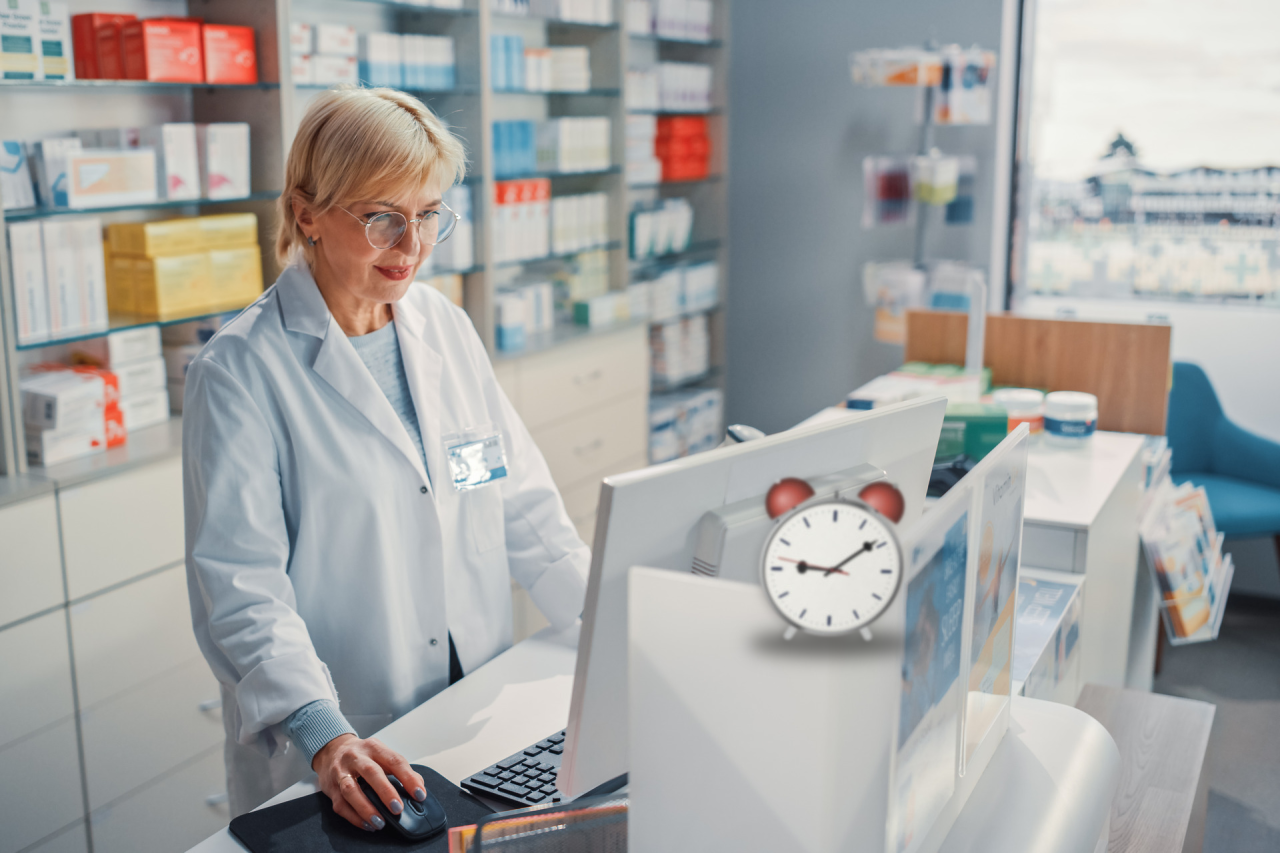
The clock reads 9:08:47
